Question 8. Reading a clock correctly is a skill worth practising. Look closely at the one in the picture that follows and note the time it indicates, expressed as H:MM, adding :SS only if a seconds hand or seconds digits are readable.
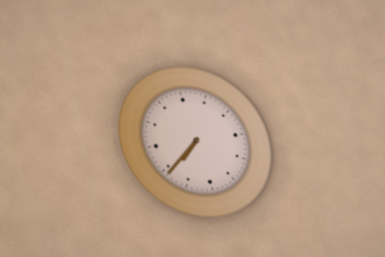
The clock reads 7:39
